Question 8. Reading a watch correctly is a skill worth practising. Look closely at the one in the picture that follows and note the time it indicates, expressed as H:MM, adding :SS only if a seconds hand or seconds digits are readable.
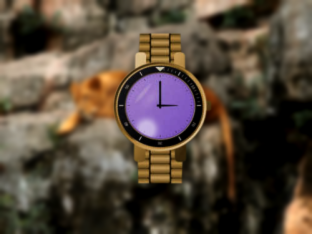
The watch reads 3:00
